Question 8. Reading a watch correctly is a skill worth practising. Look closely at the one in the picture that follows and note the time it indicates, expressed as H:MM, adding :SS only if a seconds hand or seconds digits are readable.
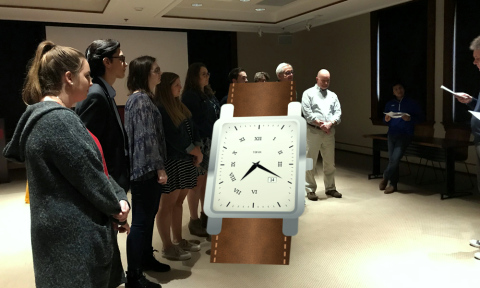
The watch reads 7:20
